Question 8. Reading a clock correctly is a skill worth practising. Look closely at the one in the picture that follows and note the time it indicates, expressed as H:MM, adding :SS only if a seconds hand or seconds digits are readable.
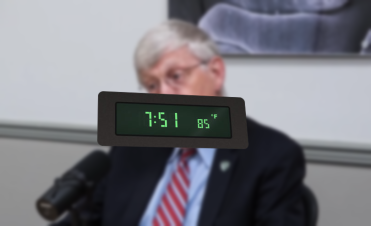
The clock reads 7:51
